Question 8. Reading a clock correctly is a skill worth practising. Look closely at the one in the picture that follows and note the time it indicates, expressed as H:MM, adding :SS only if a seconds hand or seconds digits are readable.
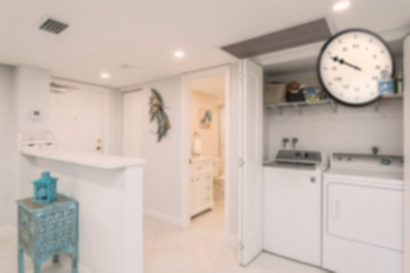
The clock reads 9:49
